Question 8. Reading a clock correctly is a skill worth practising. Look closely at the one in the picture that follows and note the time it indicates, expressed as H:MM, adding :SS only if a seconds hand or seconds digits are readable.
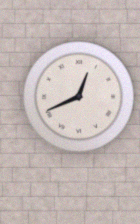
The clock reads 12:41
